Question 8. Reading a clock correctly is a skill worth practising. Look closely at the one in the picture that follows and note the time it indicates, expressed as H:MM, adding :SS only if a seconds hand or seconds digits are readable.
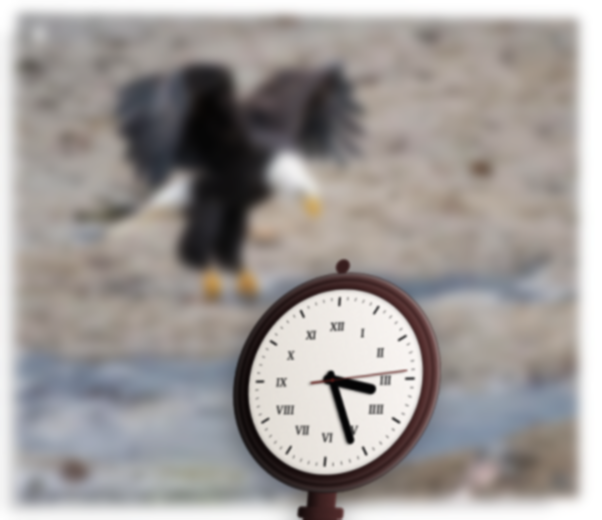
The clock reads 3:26:14
